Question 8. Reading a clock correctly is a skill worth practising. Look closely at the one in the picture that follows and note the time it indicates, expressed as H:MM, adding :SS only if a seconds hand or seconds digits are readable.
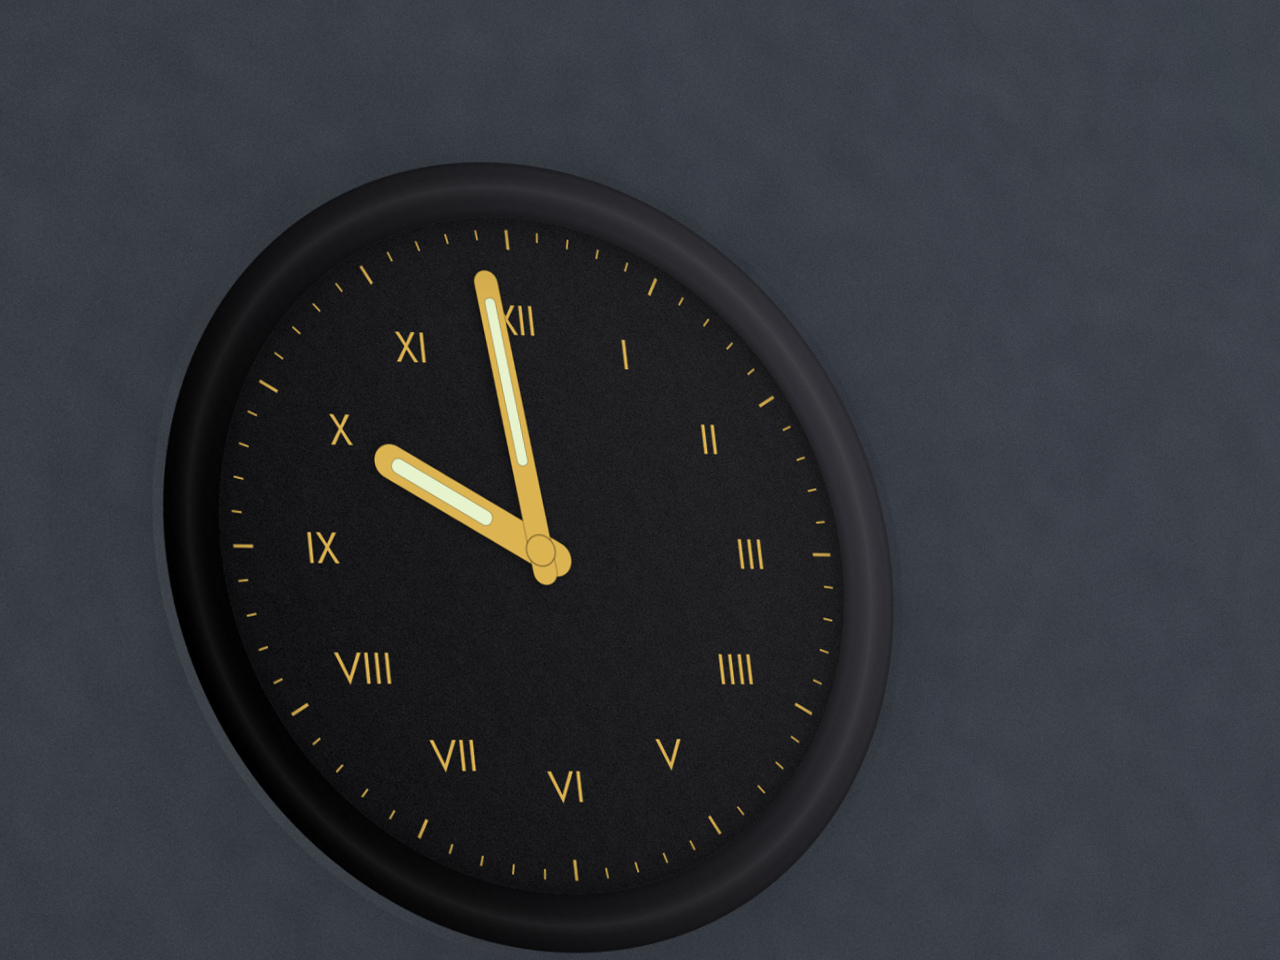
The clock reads 9:59
